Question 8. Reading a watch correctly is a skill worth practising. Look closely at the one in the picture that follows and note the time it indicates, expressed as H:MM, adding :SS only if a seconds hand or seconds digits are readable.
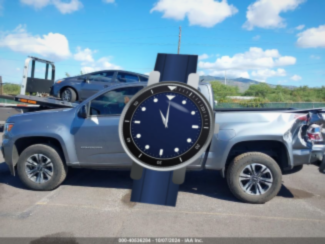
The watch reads 11:00
